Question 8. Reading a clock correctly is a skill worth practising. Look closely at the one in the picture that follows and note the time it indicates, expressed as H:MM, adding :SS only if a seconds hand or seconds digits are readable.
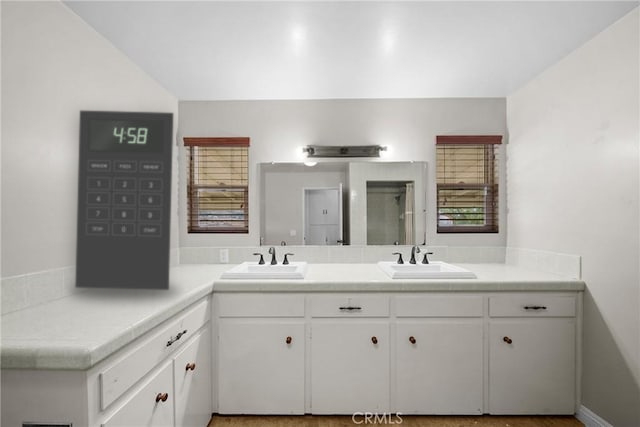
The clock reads 4:58
